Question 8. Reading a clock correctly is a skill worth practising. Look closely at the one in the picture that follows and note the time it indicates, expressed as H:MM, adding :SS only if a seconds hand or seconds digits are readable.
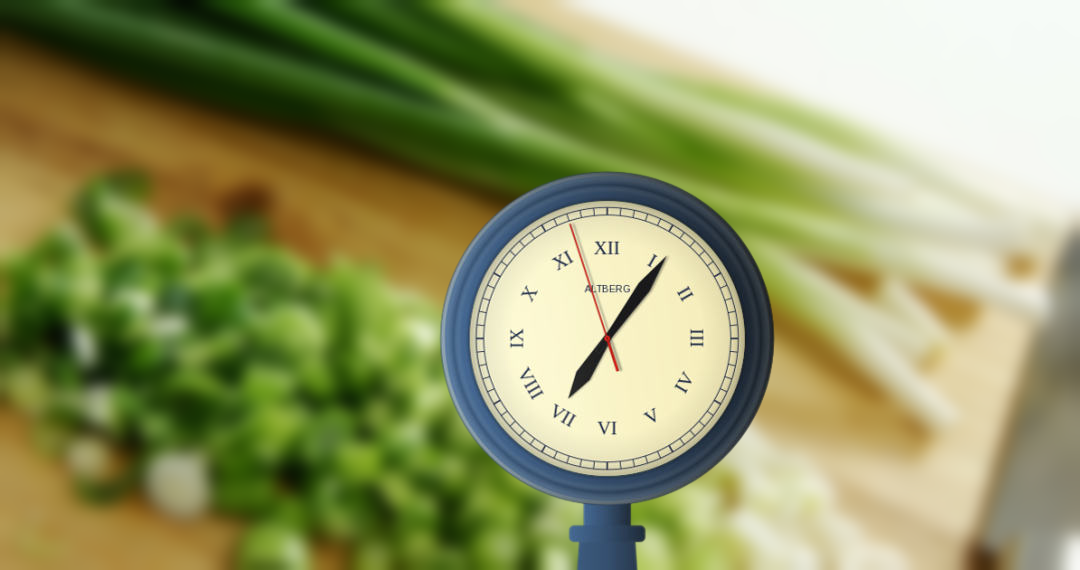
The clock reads 7:05:57
